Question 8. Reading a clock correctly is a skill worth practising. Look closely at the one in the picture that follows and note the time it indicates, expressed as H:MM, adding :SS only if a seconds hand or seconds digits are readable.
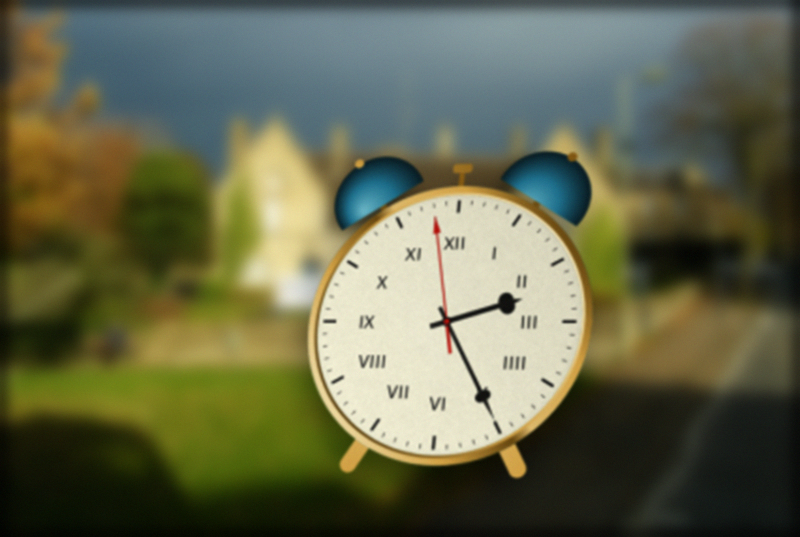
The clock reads 2:24:58
